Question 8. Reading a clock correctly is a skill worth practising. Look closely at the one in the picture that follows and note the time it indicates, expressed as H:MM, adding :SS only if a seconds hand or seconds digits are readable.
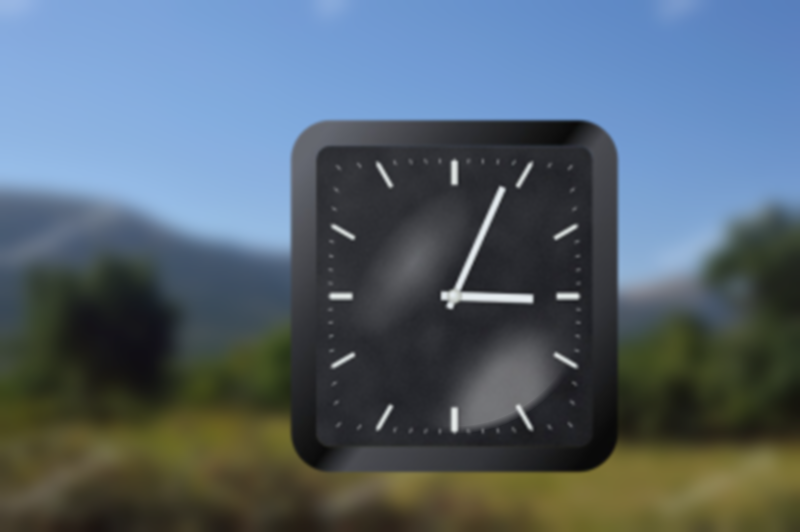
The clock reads 3:04
